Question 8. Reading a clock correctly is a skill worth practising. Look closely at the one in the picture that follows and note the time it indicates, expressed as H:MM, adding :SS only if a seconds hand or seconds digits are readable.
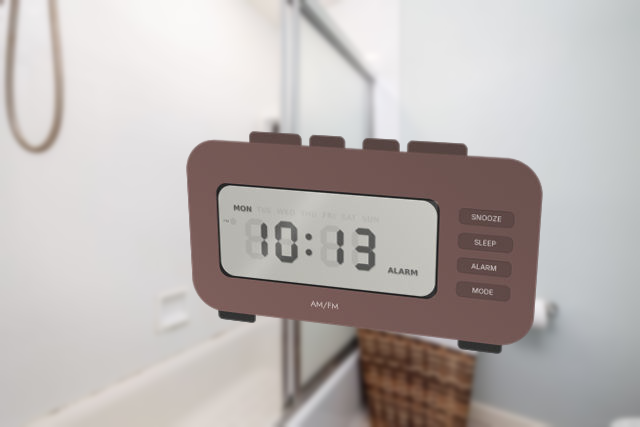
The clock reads 10:13
